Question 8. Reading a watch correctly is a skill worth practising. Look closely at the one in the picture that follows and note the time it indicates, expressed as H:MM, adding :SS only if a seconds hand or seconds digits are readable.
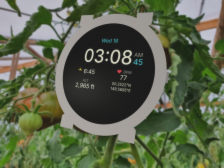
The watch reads 3:08
